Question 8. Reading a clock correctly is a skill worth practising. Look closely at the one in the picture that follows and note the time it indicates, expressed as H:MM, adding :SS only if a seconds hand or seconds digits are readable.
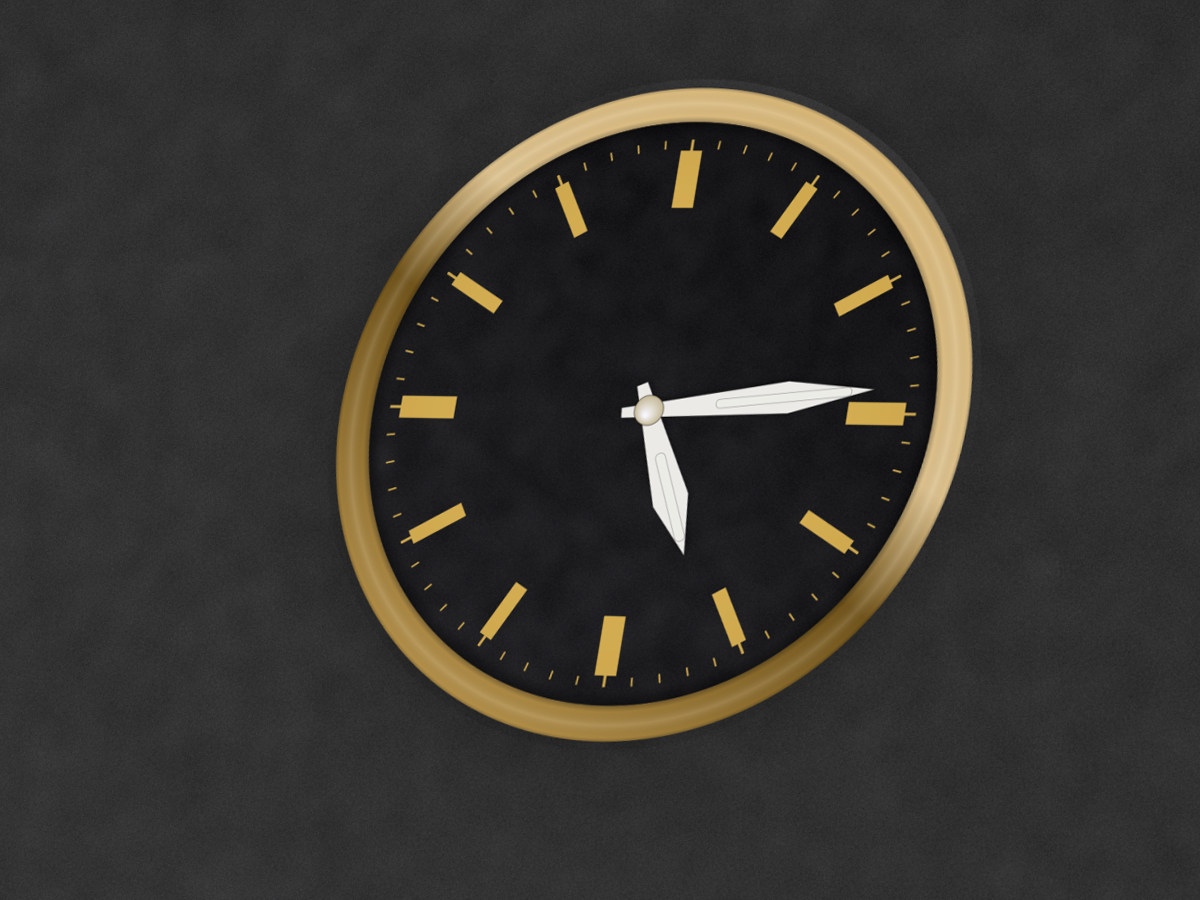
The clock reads 5:14
